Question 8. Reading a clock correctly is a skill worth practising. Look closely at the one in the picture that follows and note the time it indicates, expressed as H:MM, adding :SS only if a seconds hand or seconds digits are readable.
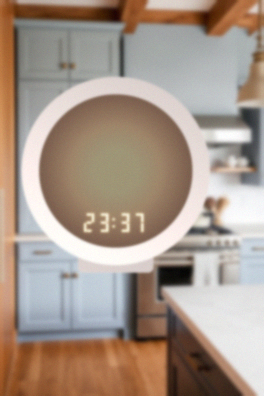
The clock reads 23:37
